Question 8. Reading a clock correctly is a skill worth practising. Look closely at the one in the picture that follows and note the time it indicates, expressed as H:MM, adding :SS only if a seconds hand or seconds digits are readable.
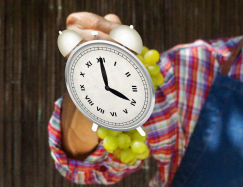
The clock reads 4:00
